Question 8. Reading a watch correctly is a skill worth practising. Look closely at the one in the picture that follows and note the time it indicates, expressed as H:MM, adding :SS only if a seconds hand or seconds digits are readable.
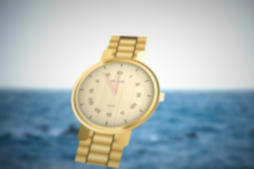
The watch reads 11:54
